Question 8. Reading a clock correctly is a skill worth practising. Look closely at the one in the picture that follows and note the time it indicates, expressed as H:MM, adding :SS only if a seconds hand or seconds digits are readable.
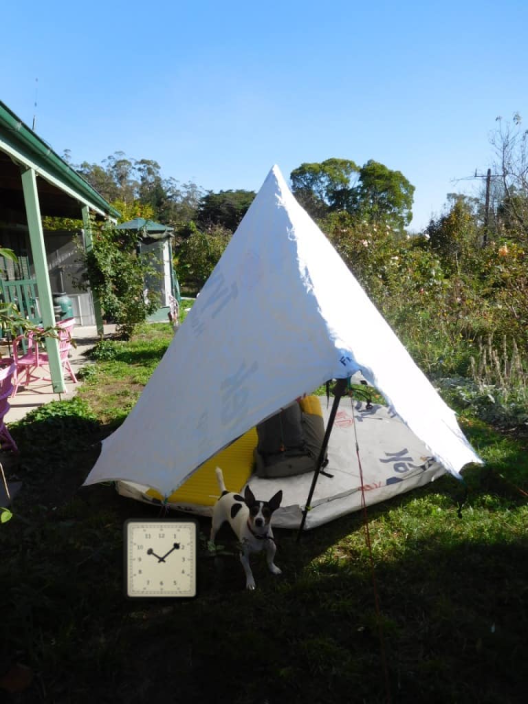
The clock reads 10:08
